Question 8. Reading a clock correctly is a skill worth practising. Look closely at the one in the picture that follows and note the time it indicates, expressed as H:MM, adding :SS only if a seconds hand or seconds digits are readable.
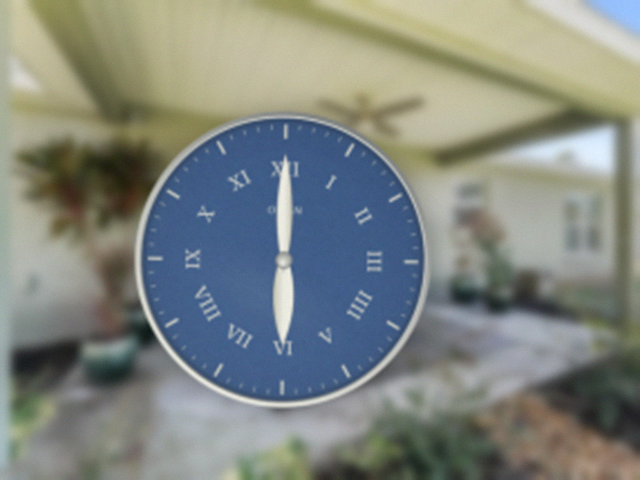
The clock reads 6:00
